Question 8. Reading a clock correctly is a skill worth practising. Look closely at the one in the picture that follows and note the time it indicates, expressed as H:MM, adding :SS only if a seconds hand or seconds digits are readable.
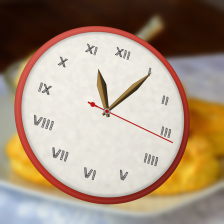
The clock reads 11:05:16
